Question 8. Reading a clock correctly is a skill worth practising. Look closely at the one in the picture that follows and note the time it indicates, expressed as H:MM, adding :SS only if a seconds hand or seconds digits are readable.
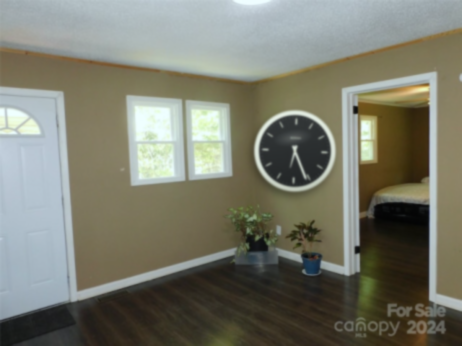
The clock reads 6:26
